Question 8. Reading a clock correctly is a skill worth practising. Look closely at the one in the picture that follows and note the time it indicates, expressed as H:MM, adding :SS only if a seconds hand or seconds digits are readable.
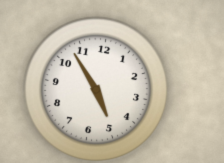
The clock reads 4:53
